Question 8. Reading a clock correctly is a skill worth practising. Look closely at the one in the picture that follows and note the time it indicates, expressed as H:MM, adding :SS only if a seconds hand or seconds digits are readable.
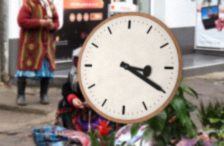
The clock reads 3:20
